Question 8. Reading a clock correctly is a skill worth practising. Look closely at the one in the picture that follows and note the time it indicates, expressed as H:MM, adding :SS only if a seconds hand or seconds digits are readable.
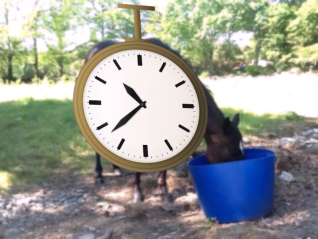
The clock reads 10:38
